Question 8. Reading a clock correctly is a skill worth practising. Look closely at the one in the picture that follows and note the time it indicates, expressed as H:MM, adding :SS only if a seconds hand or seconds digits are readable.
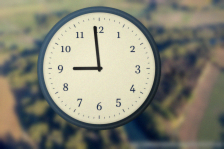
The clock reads 8:59
